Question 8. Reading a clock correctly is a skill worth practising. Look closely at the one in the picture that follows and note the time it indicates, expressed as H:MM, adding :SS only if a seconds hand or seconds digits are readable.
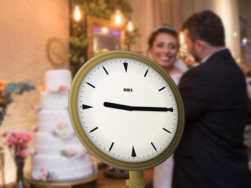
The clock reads 9:15
